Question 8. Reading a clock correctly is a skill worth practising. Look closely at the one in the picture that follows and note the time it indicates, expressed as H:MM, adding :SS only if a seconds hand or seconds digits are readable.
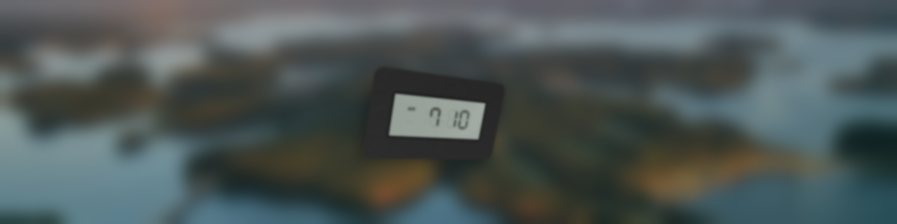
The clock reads 7:10
